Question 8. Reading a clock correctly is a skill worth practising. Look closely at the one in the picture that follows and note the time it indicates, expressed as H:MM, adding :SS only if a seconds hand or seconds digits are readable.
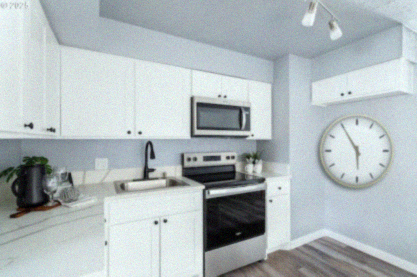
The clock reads 5:55
